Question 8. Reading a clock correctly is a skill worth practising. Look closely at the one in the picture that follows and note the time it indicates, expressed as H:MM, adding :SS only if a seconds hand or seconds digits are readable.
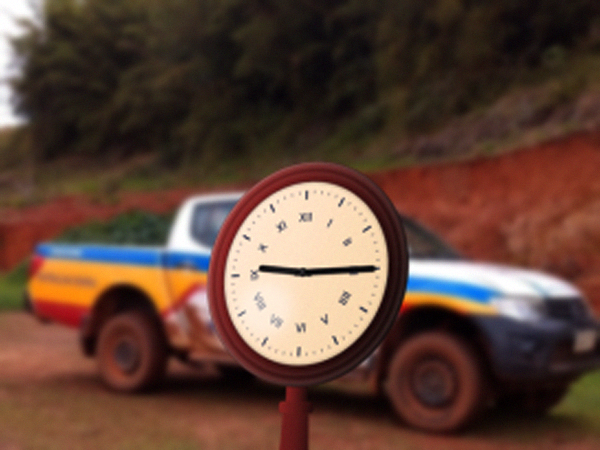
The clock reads 9:15
